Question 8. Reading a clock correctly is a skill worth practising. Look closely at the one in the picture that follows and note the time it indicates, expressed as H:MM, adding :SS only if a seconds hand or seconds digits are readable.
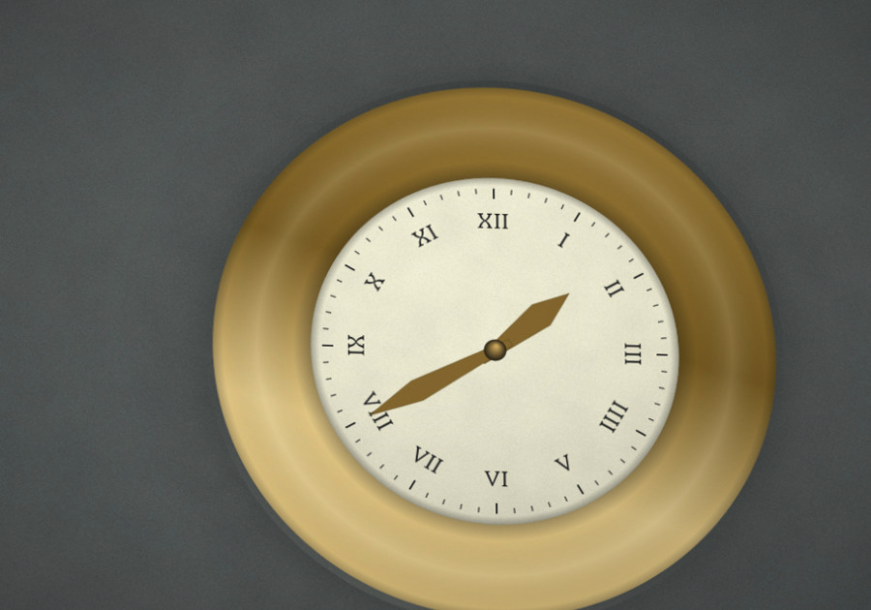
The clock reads 1:40
